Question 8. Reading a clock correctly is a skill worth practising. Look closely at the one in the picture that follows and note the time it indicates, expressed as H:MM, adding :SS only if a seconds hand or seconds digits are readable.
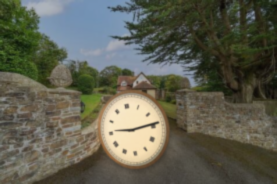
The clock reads 9:14
